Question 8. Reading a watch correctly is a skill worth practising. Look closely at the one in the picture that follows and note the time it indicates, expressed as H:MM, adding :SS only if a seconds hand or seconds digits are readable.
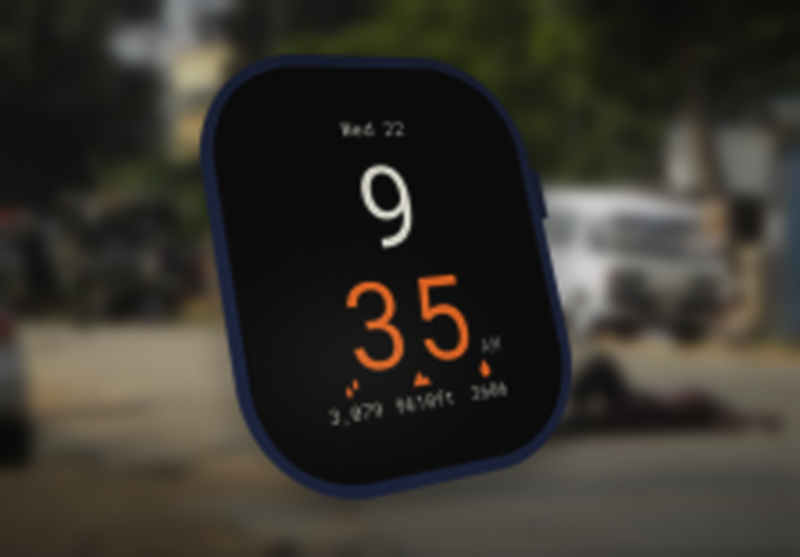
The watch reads 9:35
